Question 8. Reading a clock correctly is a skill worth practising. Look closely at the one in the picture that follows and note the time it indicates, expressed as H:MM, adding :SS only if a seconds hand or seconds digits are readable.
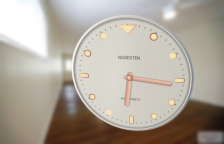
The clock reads 6:16
